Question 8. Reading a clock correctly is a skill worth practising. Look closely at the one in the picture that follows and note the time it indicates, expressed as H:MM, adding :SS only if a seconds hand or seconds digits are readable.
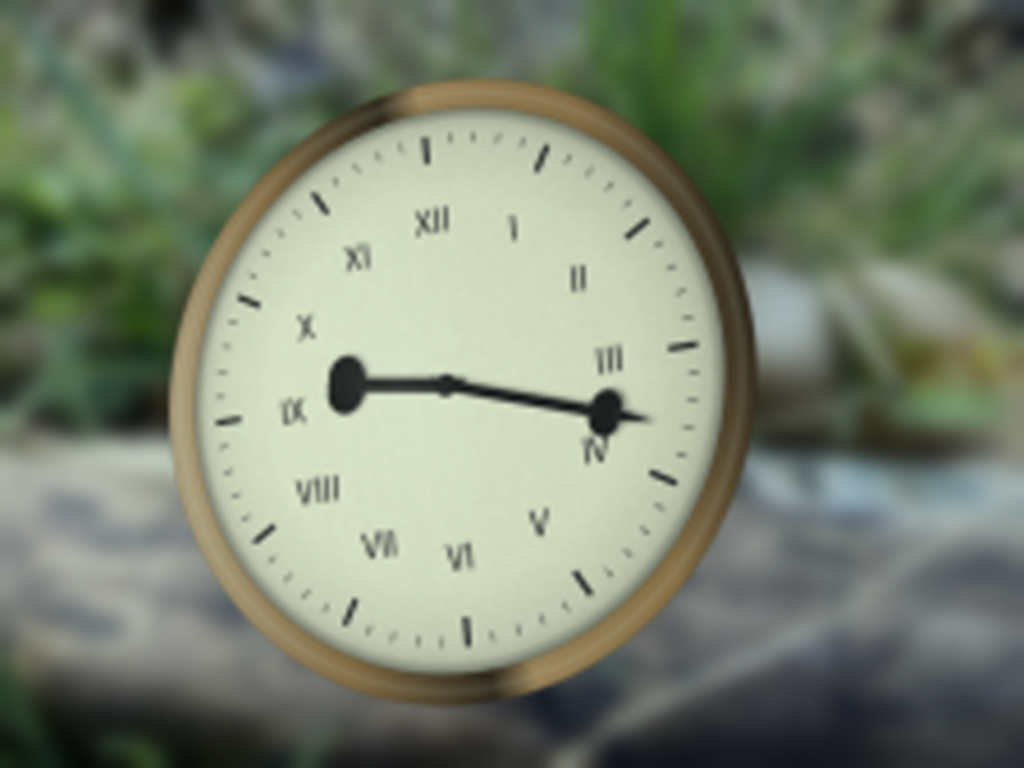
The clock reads 9:18
